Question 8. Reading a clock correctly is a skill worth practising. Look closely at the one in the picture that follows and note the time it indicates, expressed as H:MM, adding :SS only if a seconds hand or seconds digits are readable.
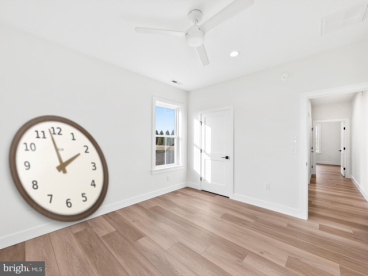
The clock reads 1:58
